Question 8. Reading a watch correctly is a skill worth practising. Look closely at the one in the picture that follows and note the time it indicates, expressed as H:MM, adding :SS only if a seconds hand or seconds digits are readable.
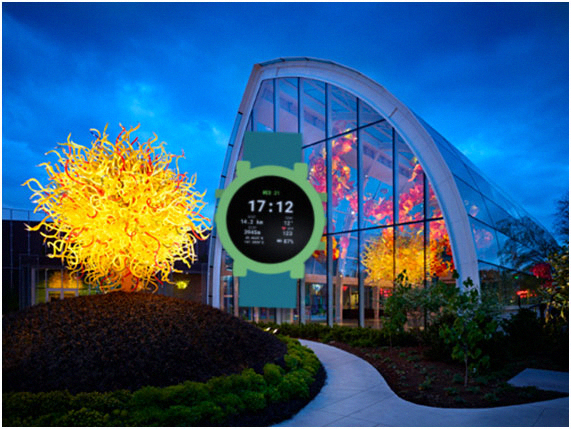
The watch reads 17:12
